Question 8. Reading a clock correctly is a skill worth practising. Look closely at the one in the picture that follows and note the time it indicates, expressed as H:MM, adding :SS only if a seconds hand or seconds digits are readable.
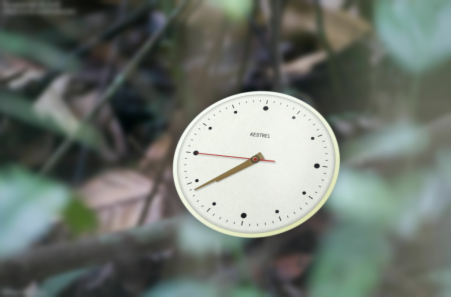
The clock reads 7:38:45
